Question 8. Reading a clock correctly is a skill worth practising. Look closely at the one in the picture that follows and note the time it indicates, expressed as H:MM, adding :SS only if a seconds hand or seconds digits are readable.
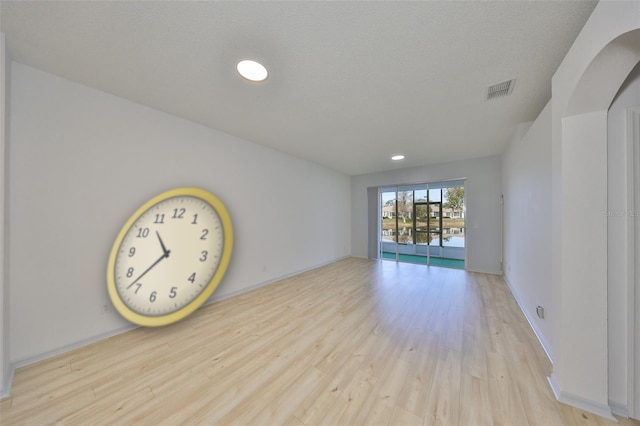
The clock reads 10:37
